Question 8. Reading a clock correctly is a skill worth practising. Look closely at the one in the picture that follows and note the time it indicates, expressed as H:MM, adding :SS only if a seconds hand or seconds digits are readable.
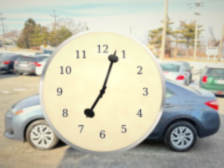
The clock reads 7:03
